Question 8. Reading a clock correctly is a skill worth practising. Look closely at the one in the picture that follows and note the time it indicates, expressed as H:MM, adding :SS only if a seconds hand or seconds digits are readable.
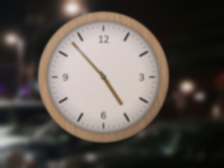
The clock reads 4:53
